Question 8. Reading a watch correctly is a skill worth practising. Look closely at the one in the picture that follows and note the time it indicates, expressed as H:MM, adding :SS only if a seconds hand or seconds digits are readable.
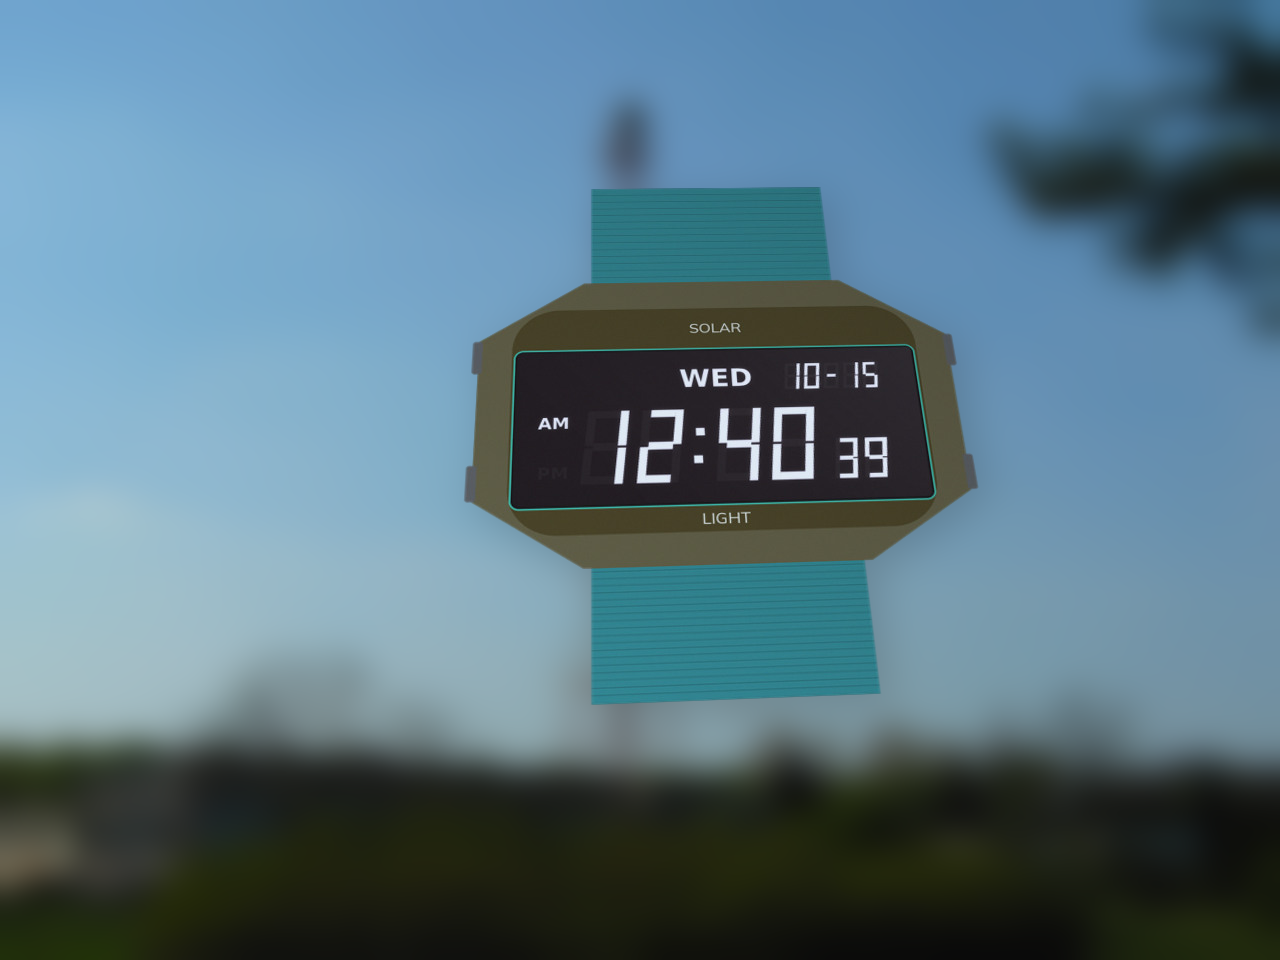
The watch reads 12:40:39
